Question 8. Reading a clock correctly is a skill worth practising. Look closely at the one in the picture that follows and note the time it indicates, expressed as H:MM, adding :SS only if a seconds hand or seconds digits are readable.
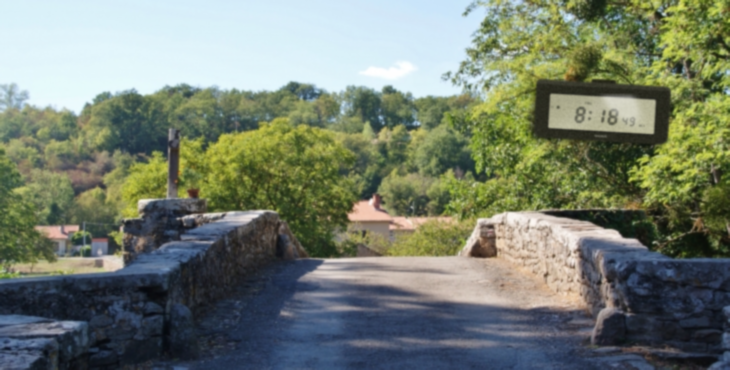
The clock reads 8:18
